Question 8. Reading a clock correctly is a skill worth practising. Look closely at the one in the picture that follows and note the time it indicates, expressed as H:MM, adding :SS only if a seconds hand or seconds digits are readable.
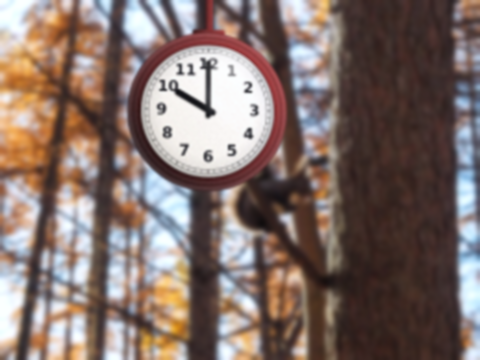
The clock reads 10:00
